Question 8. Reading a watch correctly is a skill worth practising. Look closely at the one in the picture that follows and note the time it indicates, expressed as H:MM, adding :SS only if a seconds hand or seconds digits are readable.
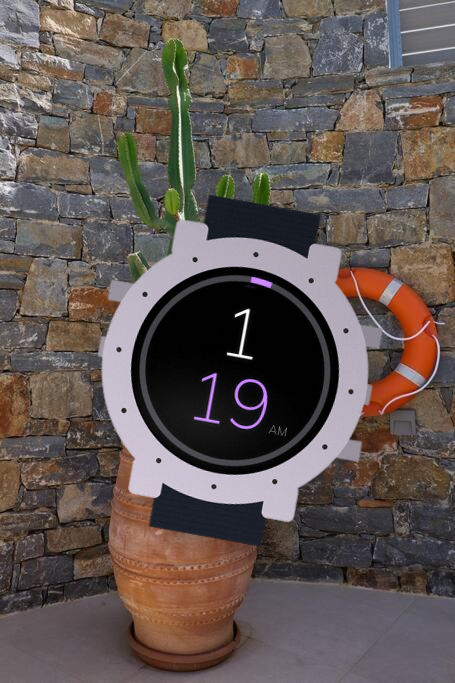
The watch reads 1:19
